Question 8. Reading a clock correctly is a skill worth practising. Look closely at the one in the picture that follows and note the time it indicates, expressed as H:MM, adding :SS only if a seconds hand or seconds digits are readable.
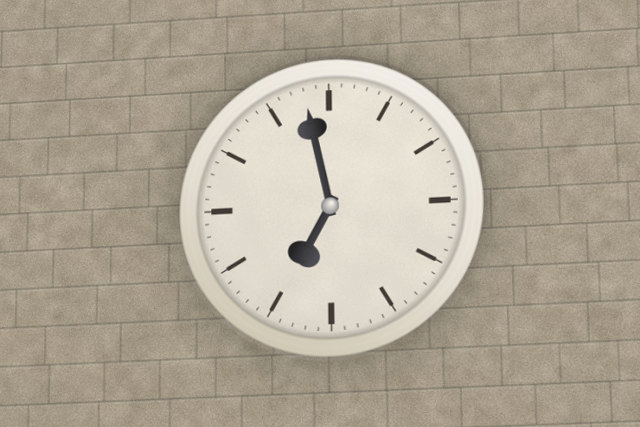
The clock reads 6:58
